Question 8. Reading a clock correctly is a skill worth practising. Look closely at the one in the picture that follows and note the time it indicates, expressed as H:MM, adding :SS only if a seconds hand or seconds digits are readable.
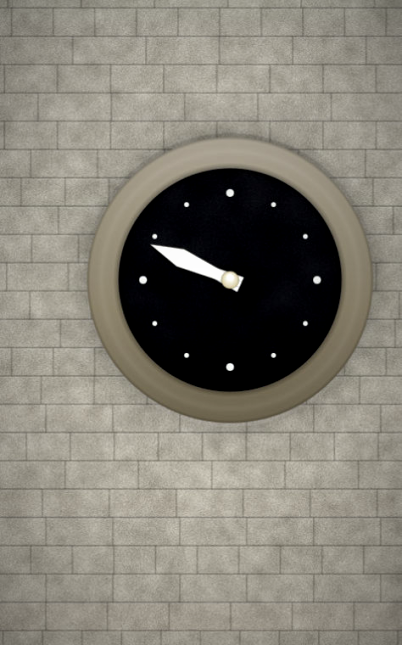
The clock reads 9:49
